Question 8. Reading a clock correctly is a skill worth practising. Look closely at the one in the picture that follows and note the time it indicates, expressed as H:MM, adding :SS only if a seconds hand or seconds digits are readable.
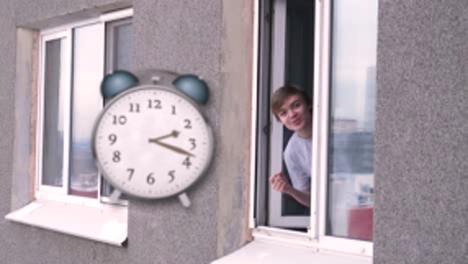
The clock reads 2:18
